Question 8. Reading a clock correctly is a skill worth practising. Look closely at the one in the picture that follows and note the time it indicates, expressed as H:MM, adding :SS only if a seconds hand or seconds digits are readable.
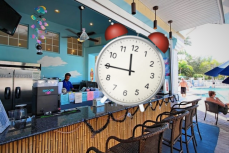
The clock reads 11:45
